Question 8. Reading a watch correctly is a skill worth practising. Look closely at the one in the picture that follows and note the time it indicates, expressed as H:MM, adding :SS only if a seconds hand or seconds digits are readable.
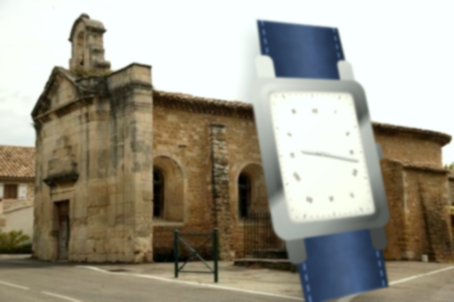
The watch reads 9:17
